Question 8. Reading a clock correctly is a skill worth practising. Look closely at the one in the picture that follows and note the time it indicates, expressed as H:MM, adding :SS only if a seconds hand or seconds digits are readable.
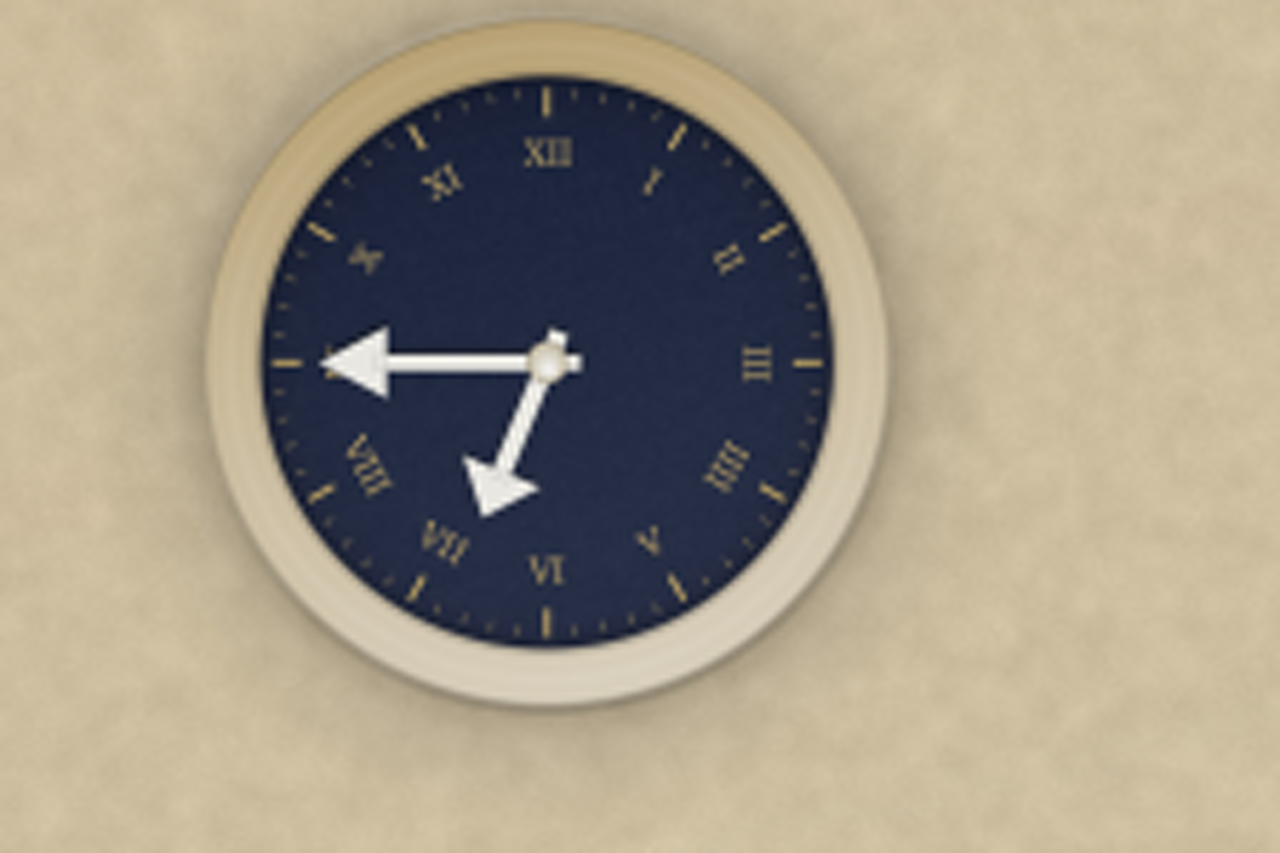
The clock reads 6:45
